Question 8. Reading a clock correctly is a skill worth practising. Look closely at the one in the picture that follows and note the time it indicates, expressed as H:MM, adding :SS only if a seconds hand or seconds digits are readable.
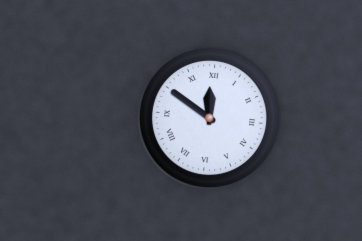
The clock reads 11:50
